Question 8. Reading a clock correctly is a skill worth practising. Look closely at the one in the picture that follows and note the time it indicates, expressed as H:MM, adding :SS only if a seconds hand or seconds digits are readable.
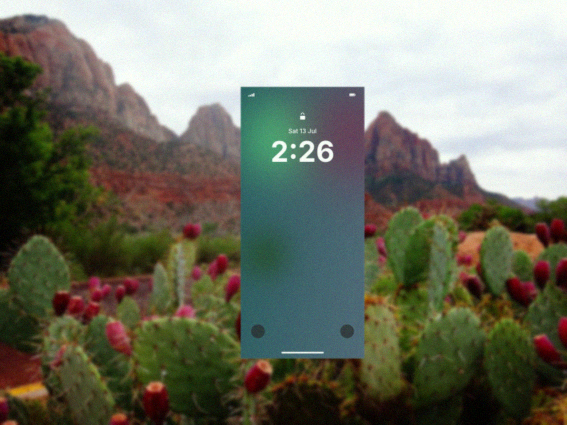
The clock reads 2:26
